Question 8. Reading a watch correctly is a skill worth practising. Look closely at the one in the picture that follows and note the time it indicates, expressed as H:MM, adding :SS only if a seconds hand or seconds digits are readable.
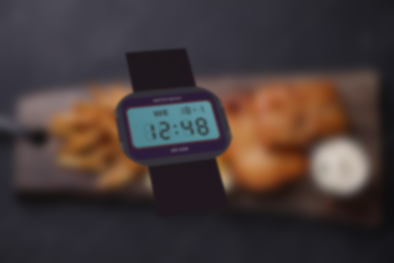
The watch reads 12:48
